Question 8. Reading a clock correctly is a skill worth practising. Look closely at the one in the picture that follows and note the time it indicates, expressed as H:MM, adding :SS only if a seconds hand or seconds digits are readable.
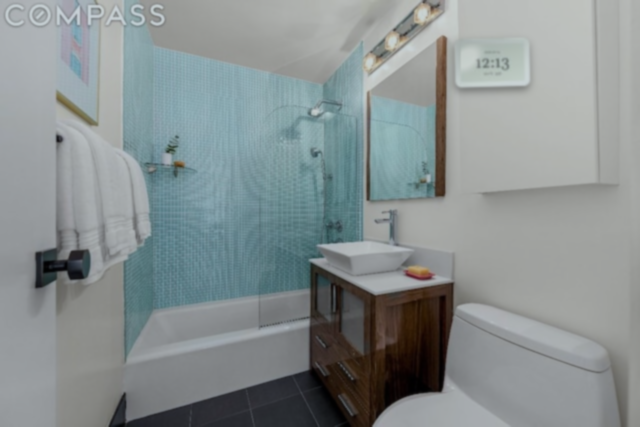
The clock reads 12:13
